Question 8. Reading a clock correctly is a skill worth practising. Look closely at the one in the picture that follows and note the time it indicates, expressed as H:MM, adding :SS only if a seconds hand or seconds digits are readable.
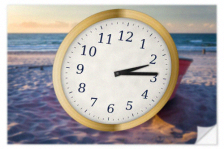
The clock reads 2:14
